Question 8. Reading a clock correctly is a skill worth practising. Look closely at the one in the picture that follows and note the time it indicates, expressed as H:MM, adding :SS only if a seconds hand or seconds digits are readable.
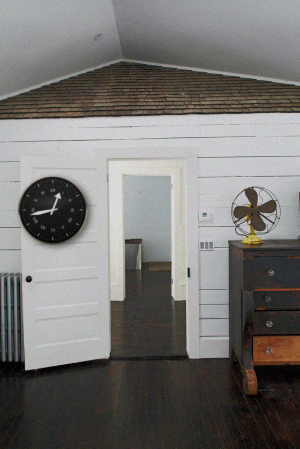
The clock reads 12:43
